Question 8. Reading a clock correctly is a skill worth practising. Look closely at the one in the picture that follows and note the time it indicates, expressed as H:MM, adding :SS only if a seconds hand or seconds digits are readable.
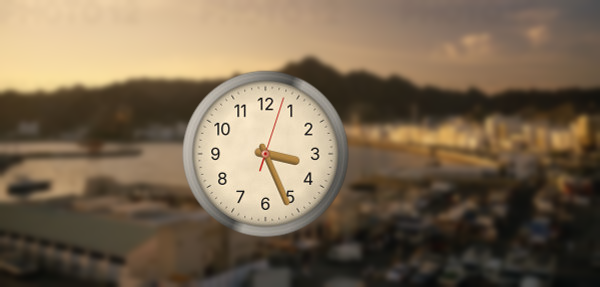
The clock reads 3:26:03
